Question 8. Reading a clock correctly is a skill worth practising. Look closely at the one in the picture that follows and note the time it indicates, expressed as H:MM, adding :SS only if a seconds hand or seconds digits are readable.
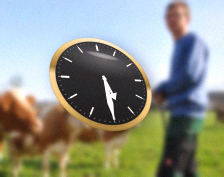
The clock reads 5:30
